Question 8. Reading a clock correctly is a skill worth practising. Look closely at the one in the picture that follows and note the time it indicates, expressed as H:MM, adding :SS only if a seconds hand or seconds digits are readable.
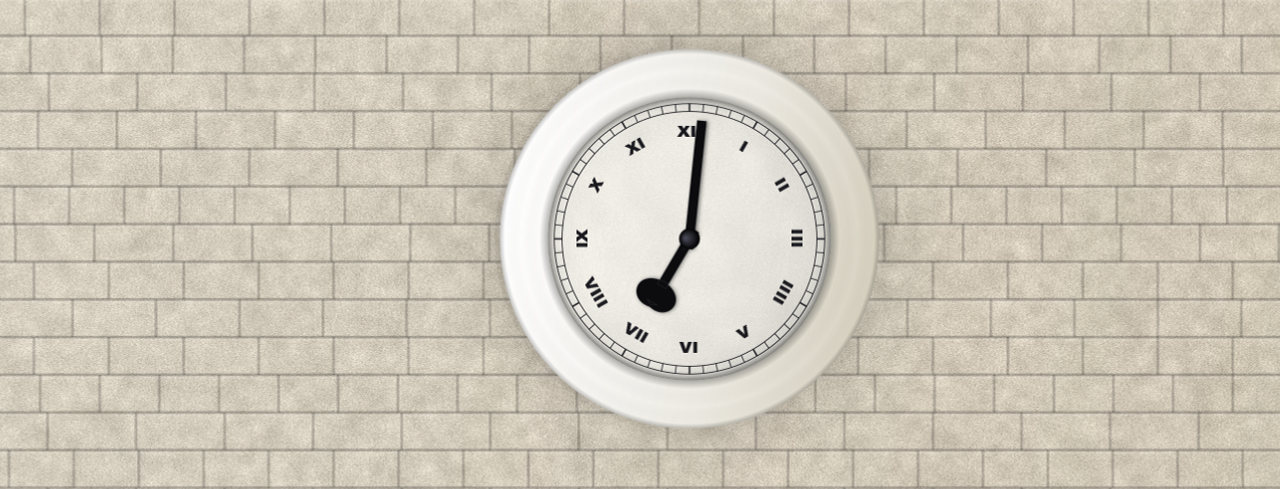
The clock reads 7:01
